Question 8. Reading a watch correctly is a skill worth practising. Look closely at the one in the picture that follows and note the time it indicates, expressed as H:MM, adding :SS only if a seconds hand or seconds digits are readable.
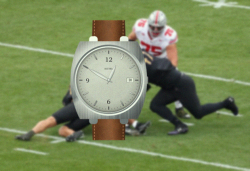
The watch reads 12:50
